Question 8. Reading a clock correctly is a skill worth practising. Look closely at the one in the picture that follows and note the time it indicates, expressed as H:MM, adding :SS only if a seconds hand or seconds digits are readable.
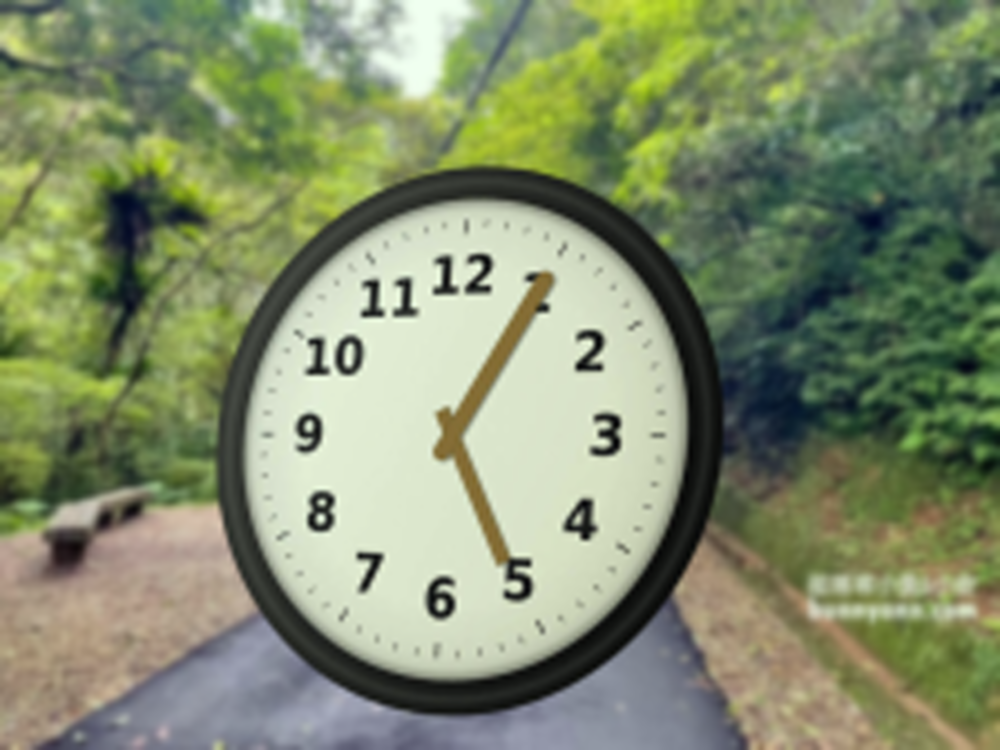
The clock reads 5:05
